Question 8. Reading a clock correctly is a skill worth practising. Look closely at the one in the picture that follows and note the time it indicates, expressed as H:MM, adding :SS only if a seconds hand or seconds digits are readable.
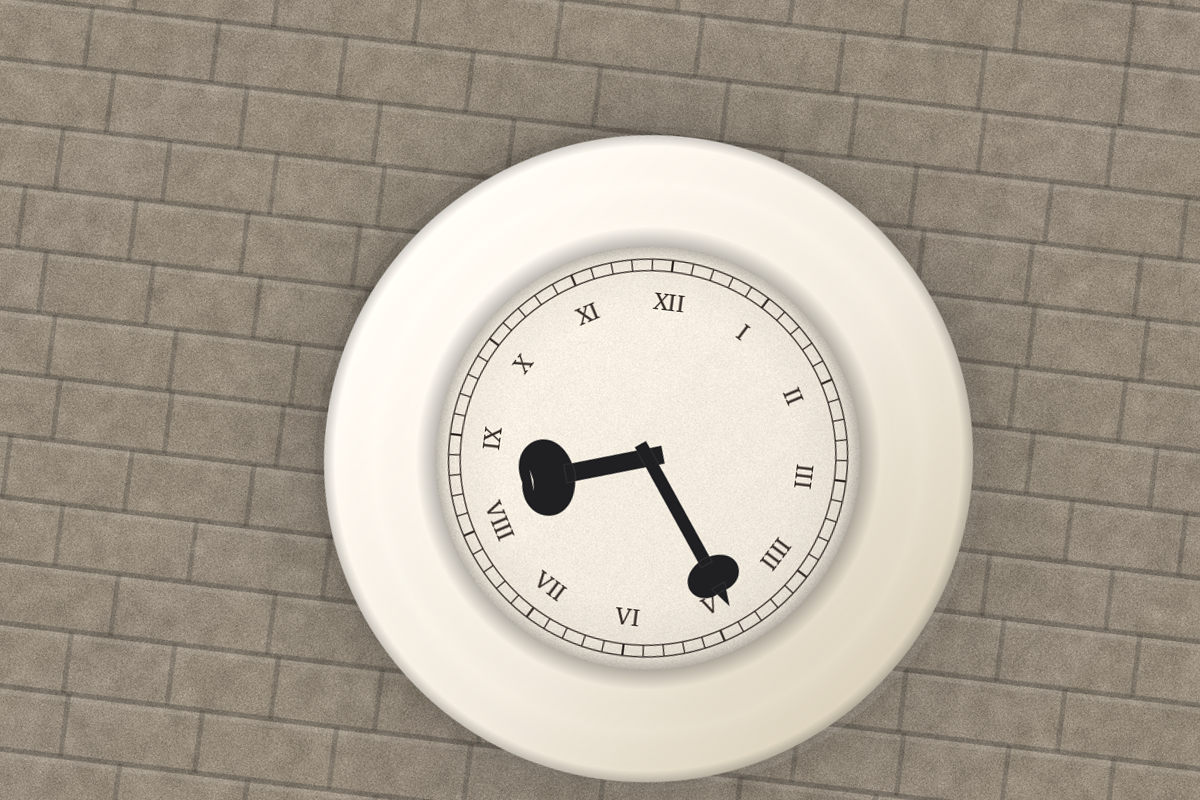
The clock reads 8:24
